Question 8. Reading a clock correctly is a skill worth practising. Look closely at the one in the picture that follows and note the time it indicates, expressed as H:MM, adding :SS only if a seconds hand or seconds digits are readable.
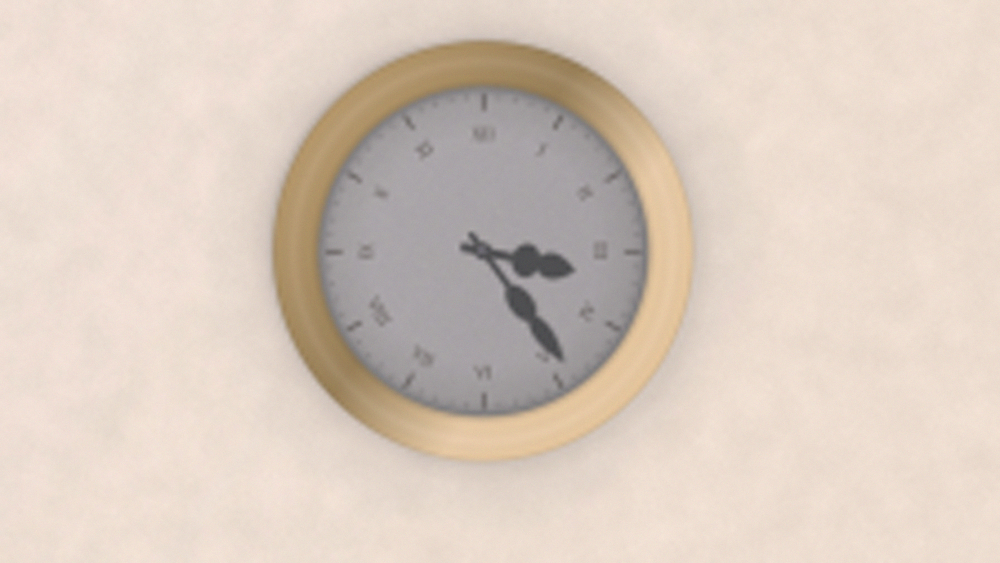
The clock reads 3:24
